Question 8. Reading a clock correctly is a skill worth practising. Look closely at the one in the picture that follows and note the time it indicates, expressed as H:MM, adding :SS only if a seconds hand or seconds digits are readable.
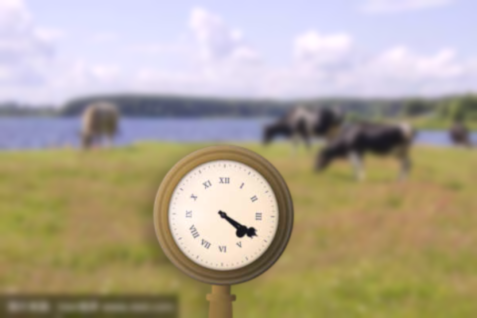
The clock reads 4:20
